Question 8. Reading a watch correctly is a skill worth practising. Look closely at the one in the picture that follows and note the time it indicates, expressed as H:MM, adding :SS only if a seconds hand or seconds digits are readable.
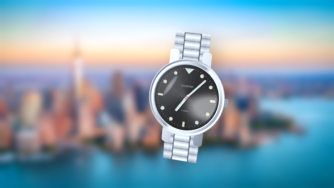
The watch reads 7:07
